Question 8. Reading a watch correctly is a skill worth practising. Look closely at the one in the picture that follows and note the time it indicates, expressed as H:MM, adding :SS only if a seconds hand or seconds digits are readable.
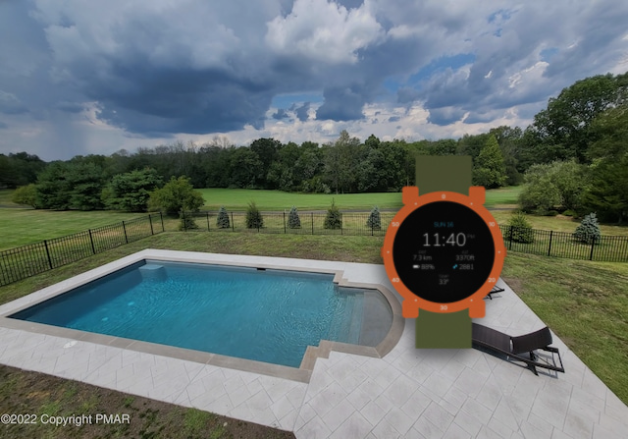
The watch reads 11:40
